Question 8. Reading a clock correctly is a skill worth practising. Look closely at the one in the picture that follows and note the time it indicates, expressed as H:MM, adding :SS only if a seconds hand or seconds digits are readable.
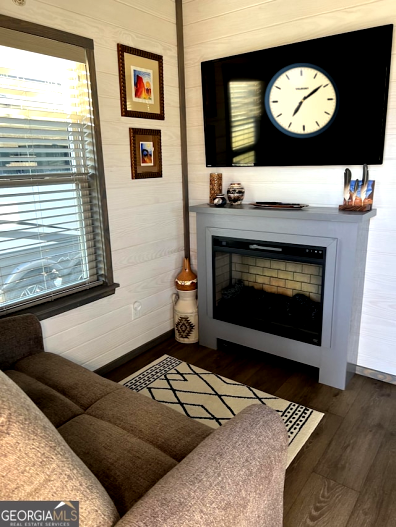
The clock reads 7:09
